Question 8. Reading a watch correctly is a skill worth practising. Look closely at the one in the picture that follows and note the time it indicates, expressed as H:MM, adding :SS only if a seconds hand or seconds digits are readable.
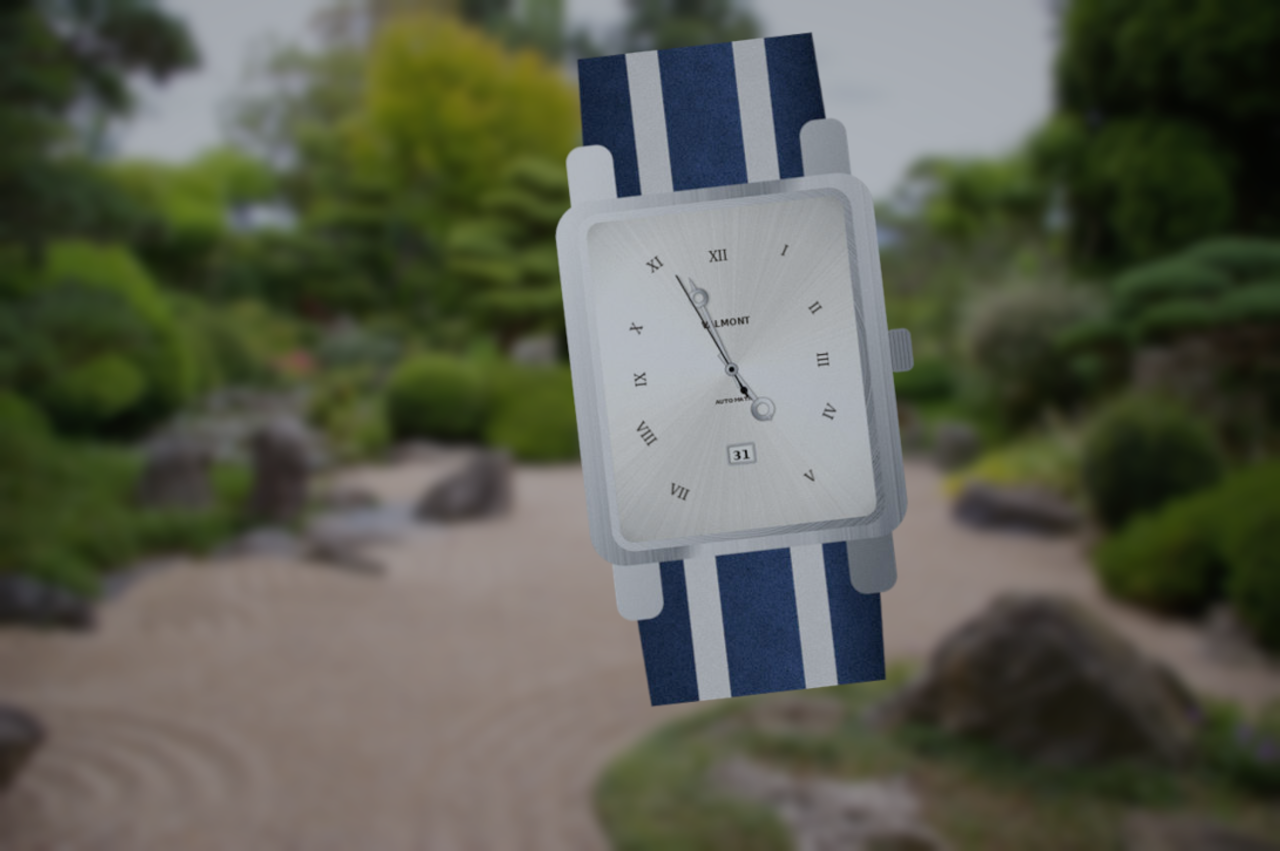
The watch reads 4:56:56
